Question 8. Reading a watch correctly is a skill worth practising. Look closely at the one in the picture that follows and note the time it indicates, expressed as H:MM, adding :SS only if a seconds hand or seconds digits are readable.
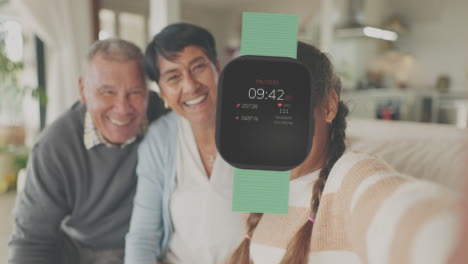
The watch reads 9:42
